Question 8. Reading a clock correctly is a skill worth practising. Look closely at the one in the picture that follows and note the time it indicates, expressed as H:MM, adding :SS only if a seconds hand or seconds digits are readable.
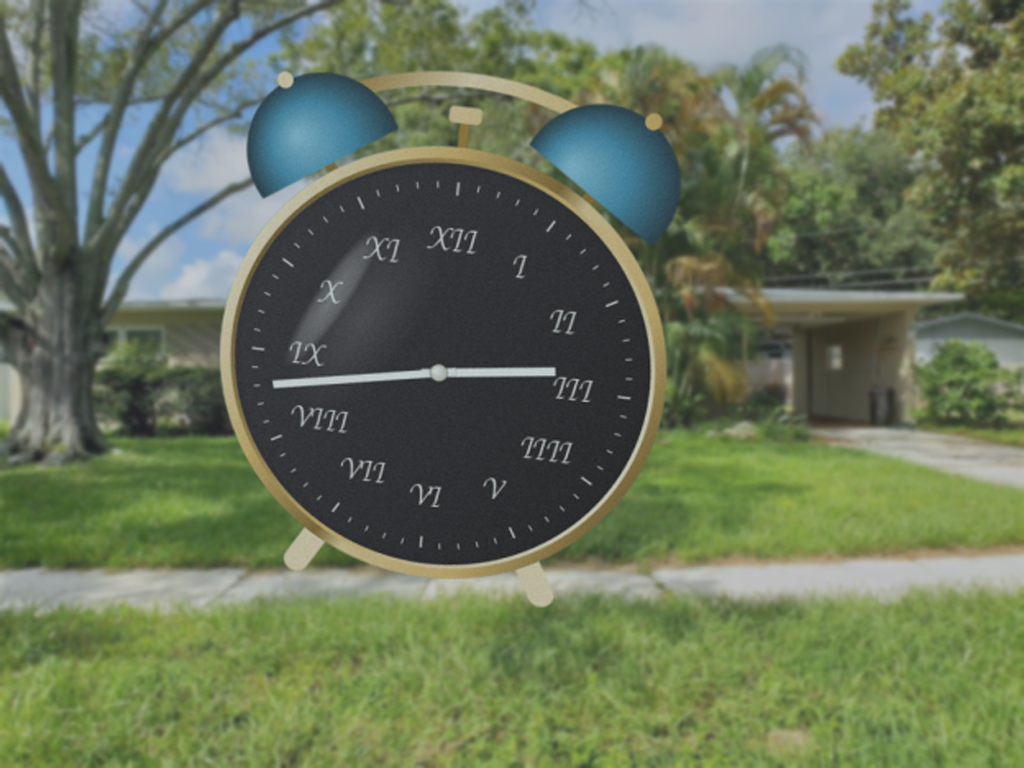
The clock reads 2:43
